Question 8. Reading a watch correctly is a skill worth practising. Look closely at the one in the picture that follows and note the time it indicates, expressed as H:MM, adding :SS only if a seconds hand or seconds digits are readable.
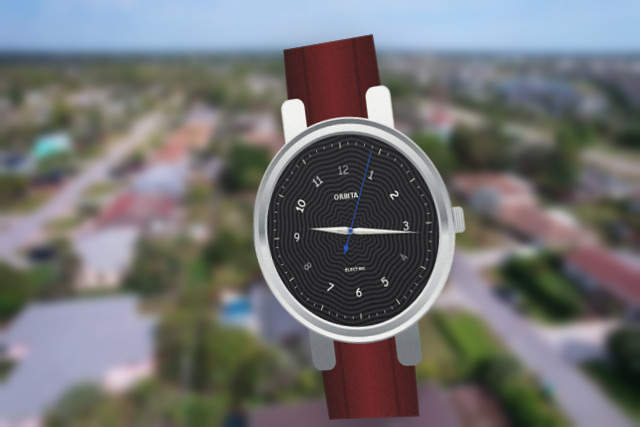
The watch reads 9:16:04
